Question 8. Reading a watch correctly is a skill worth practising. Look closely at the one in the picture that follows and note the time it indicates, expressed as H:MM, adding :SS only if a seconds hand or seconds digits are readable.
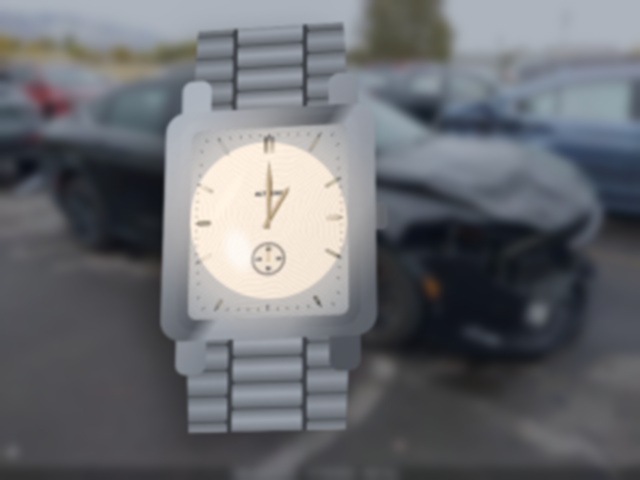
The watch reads 1:00
